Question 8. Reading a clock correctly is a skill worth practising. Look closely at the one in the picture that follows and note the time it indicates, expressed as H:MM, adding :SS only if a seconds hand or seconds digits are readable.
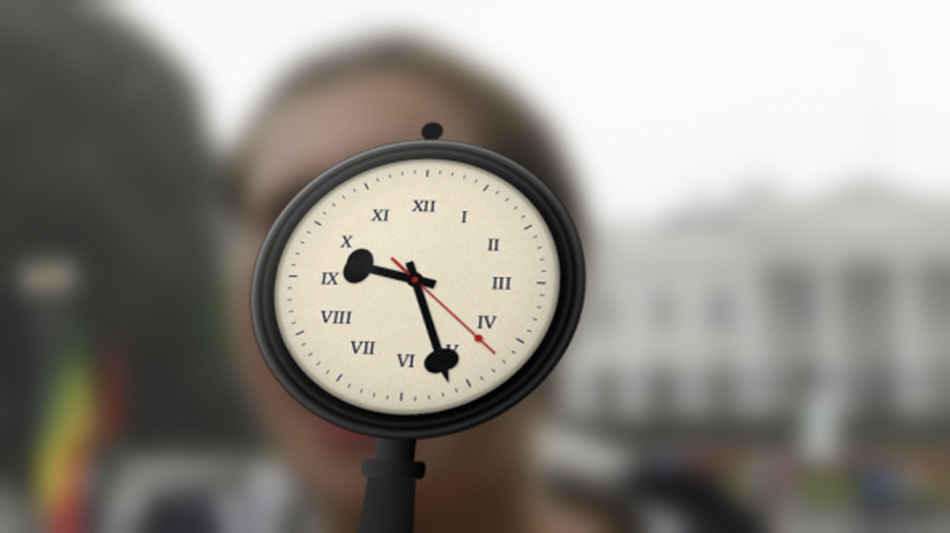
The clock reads 9:26:22
